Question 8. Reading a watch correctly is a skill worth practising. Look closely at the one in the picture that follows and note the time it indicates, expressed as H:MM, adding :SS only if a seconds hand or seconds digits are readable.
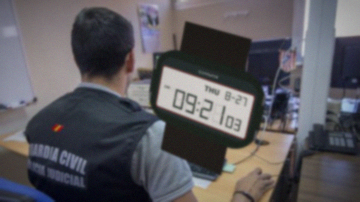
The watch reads 9:21:03
